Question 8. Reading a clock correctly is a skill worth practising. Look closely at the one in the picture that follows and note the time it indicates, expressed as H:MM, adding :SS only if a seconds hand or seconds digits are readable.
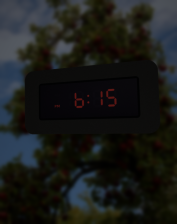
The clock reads 6:15
